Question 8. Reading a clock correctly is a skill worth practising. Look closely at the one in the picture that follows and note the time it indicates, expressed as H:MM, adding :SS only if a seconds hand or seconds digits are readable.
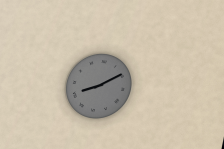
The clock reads 8:09
